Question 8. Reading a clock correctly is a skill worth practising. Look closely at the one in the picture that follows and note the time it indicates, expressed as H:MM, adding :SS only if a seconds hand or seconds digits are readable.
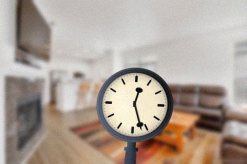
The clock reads 12:27
